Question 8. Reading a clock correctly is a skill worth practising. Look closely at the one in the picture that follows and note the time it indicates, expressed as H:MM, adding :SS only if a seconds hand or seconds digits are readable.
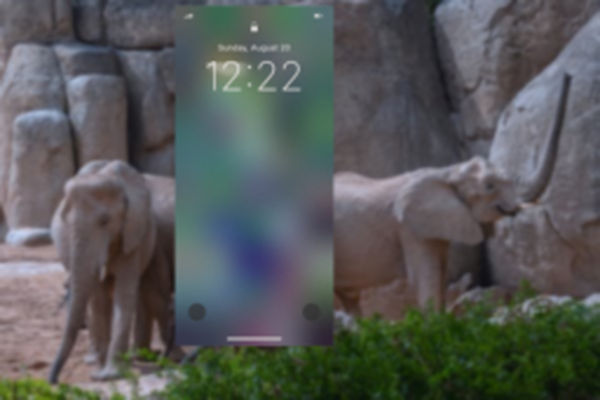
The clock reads 12:22
